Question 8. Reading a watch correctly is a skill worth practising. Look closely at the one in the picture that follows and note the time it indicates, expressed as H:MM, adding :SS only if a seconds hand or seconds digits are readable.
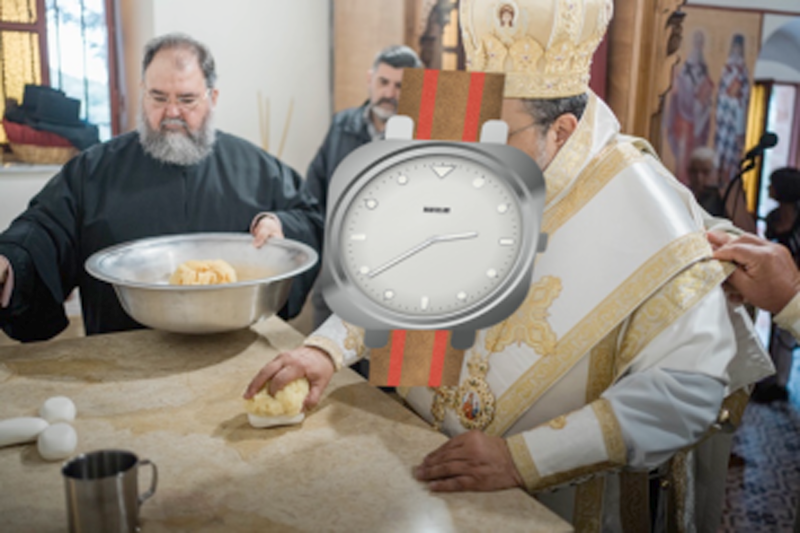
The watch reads 2:39
